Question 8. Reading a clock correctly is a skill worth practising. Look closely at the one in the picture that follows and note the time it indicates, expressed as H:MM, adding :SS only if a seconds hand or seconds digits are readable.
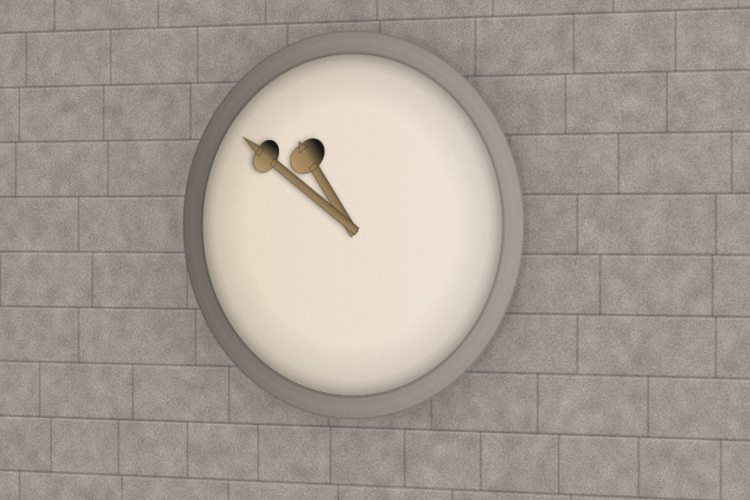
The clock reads 10:51
